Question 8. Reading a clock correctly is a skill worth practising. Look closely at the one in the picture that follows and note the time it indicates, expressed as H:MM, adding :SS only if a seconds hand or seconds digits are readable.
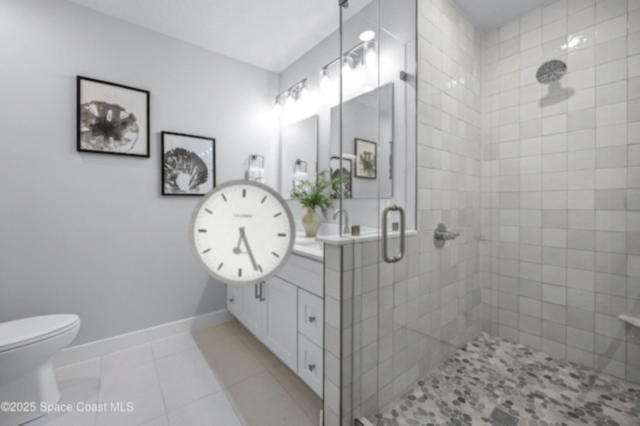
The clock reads 6:26
